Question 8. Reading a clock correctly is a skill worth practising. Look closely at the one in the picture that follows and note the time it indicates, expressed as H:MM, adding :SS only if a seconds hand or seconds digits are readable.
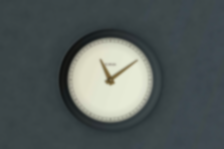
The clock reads 11:09
